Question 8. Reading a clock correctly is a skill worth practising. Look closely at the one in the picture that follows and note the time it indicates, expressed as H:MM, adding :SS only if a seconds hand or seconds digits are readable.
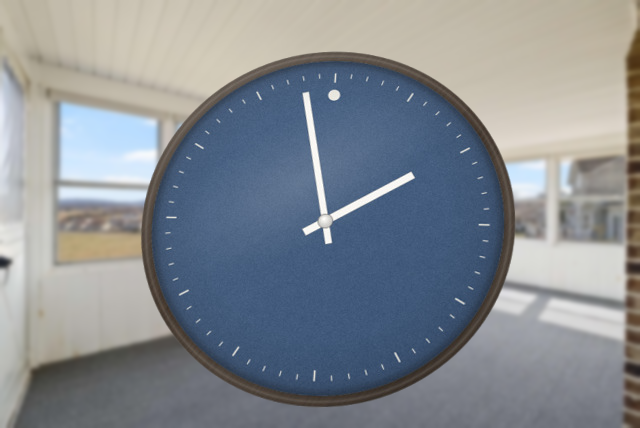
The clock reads 1:58
